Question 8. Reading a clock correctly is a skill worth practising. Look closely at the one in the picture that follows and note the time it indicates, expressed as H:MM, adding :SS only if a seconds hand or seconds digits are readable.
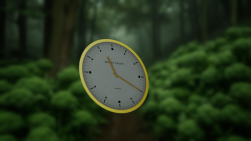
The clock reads 11:20
